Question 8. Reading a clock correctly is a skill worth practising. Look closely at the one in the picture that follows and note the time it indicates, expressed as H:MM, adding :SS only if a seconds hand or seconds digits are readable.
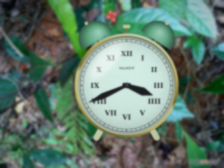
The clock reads 3:41
